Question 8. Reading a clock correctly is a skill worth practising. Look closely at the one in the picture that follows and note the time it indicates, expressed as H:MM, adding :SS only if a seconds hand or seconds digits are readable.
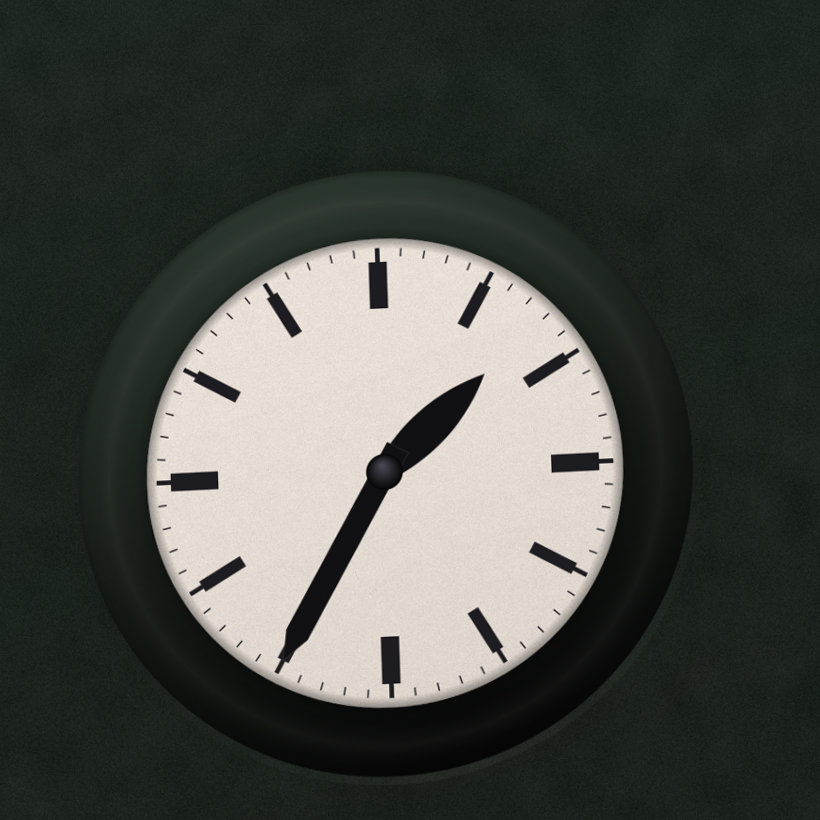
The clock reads 1:35
